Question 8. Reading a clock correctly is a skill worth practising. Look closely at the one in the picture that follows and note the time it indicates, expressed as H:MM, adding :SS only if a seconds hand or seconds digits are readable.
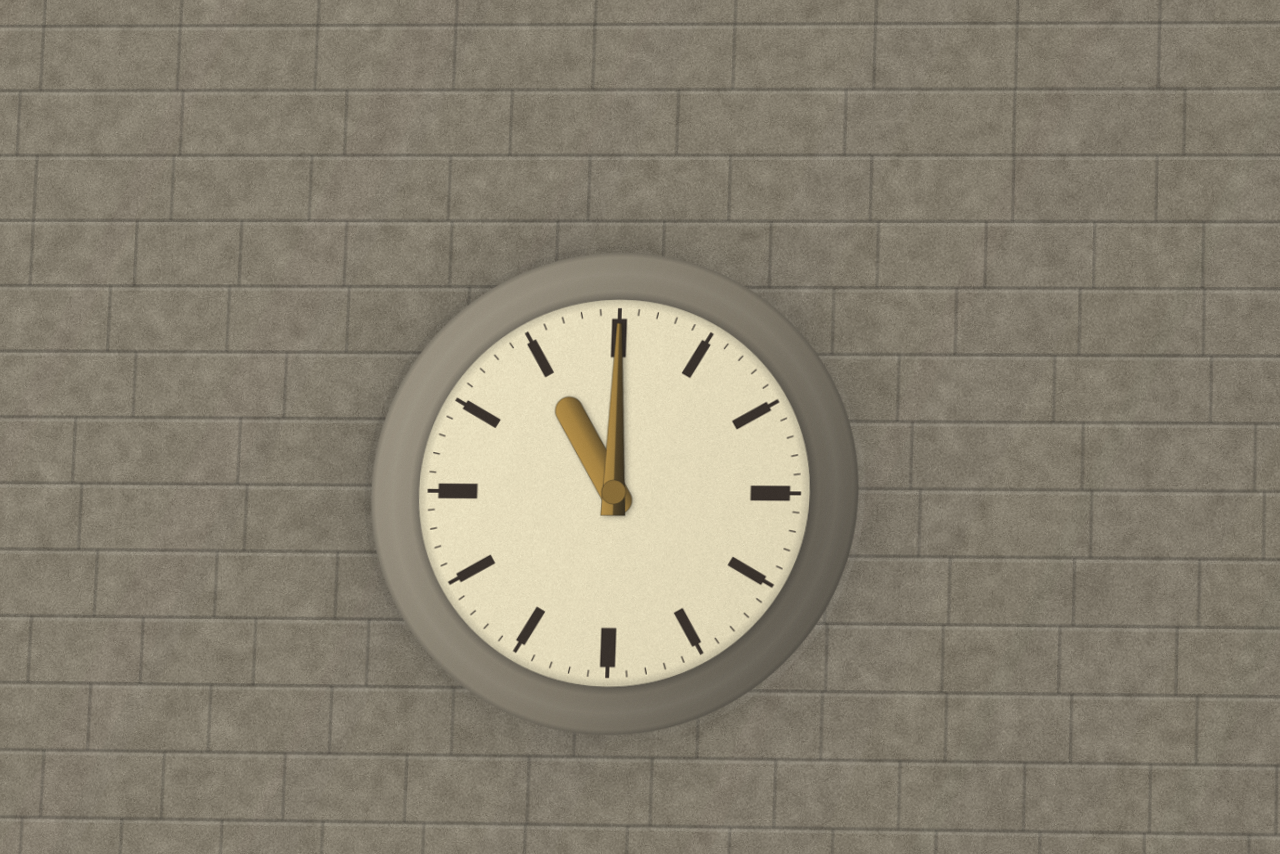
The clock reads 11:00
